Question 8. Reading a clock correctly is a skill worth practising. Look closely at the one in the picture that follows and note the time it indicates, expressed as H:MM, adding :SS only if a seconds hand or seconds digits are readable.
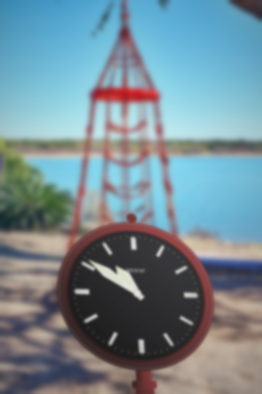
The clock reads 10:51
